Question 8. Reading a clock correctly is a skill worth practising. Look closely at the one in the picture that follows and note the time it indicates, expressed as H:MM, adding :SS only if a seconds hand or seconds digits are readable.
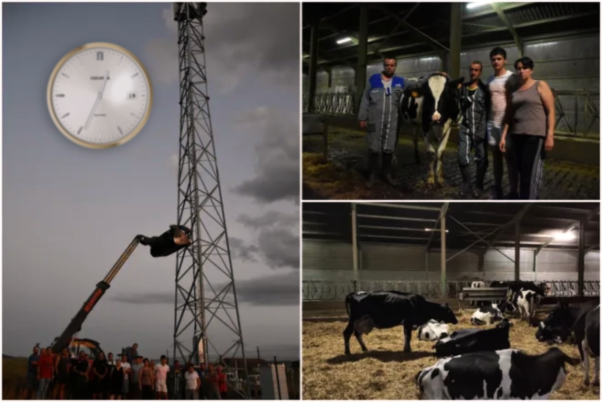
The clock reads 12:34
